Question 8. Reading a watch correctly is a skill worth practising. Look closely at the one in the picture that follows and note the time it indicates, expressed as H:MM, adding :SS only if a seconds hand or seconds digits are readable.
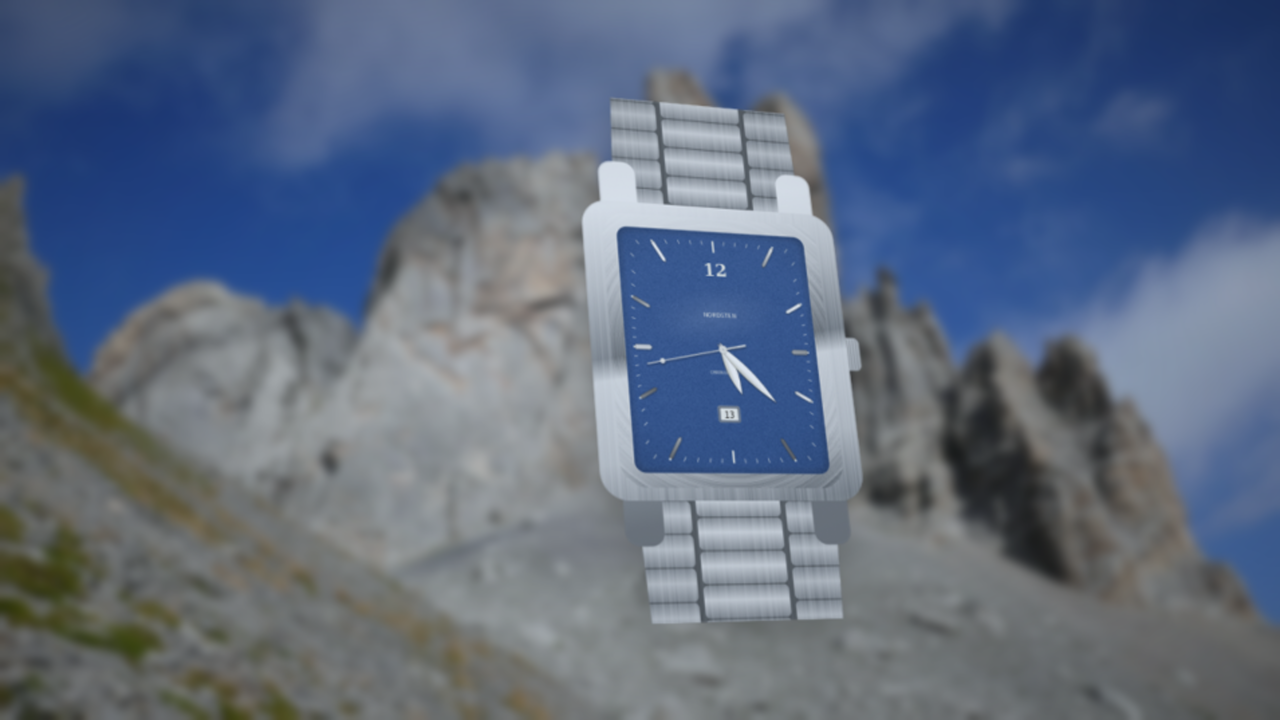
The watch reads 5:22:43
